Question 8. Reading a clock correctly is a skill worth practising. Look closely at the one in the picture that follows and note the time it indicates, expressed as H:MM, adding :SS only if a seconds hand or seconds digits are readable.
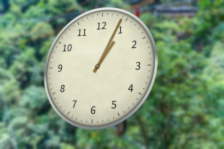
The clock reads 1:04
